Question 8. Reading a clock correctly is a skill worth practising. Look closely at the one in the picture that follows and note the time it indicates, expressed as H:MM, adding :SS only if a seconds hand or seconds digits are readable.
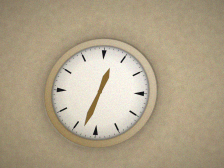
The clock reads 12:33
